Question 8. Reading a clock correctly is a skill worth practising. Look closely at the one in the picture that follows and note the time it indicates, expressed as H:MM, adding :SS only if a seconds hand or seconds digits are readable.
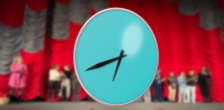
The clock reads 6:42
